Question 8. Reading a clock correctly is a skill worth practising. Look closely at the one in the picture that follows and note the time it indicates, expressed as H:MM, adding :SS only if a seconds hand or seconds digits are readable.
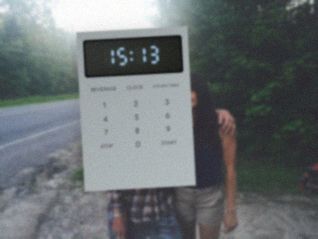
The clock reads 15:13
